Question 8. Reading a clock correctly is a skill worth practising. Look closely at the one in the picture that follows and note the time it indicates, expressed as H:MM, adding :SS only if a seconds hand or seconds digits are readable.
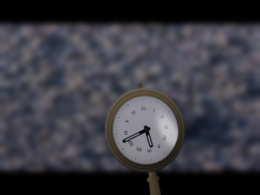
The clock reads 5:42
